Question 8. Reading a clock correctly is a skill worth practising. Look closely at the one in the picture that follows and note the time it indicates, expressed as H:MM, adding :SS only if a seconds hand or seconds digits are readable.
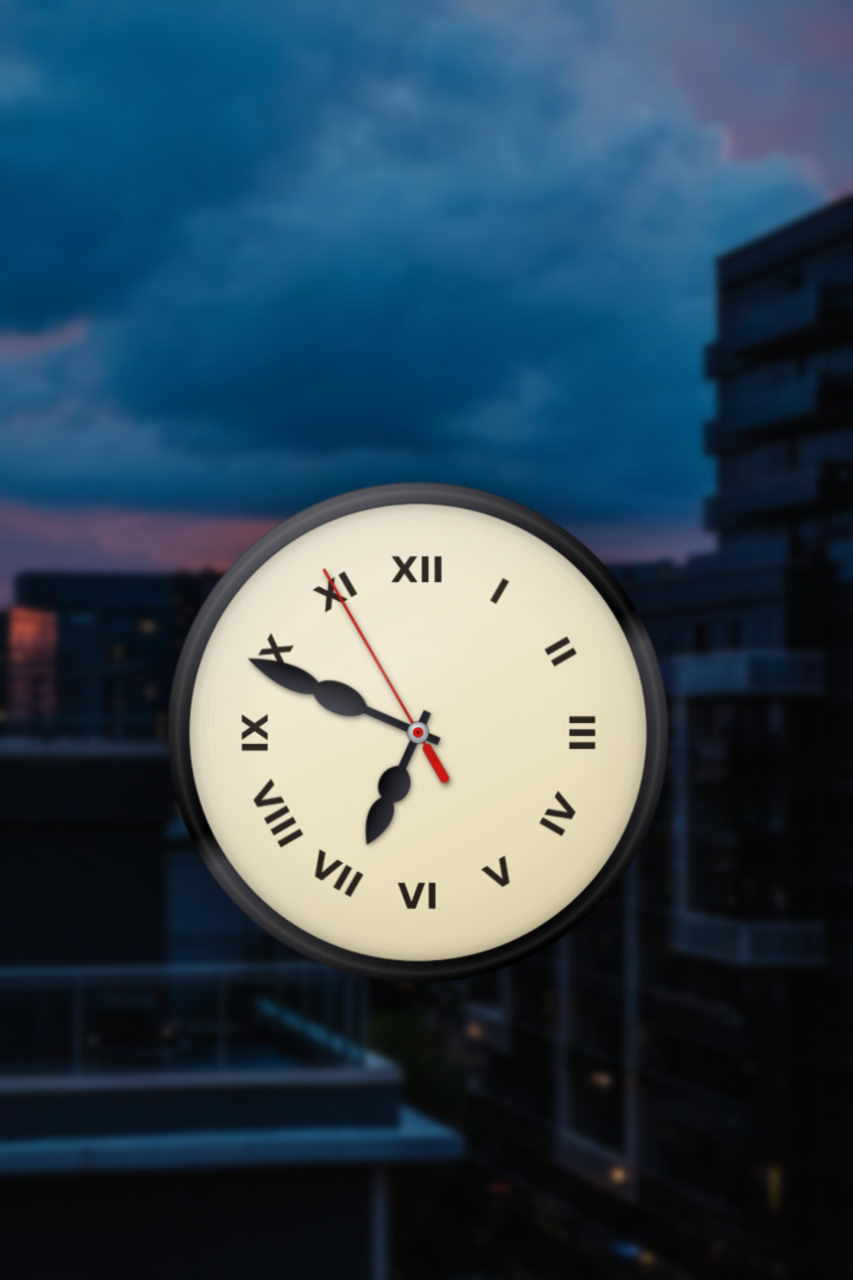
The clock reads 6:48:55
